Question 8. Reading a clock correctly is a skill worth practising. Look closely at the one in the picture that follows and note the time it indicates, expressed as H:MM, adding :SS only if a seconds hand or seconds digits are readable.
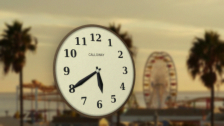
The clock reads 5:40
